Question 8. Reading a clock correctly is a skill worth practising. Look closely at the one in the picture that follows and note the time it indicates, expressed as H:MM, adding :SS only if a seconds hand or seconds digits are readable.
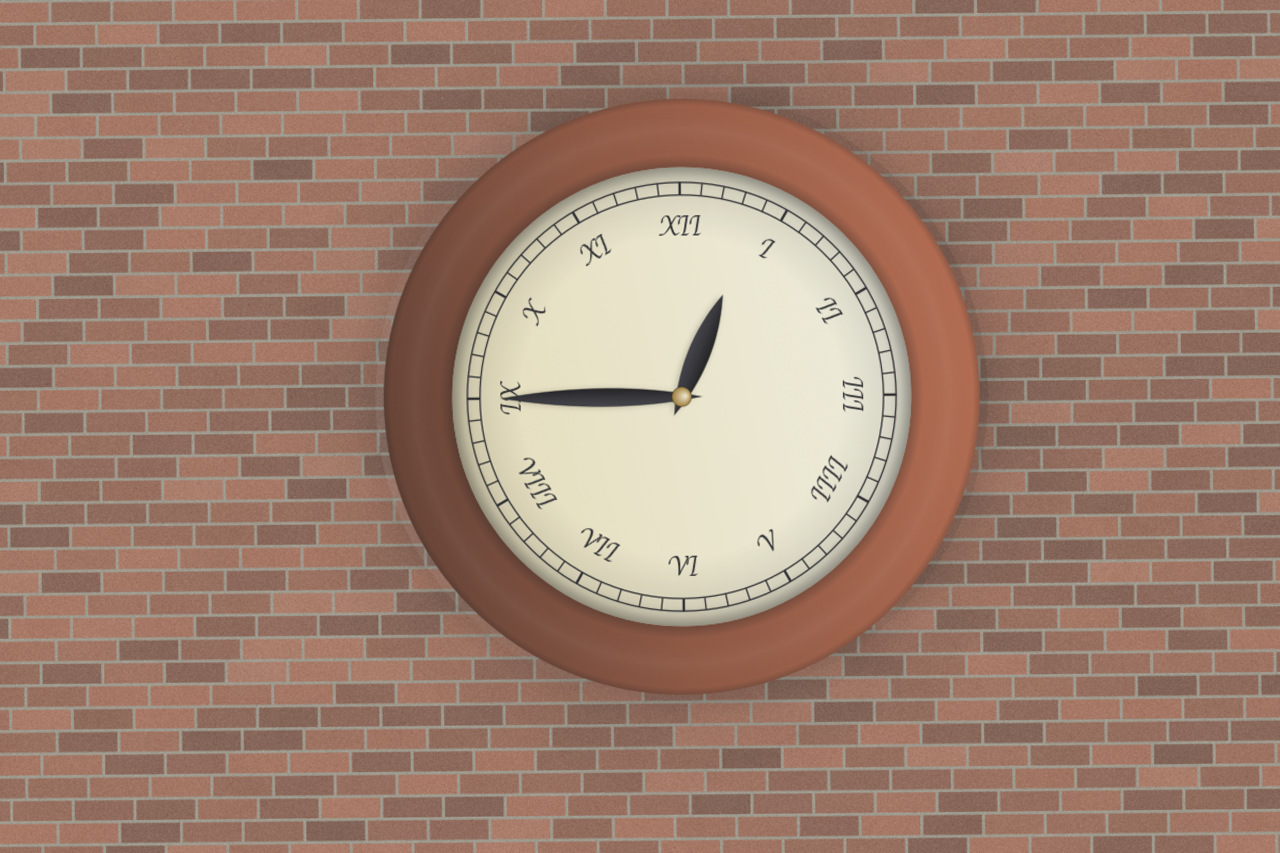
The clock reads 12:45
